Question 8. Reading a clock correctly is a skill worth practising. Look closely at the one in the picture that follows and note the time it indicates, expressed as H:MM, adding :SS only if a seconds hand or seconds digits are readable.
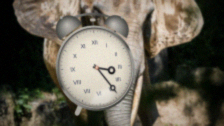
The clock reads 3:24
